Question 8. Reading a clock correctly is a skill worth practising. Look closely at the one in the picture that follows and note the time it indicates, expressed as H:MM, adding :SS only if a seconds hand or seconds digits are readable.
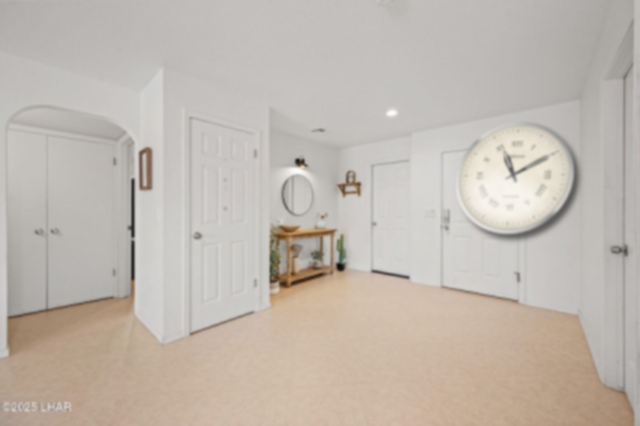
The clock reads 11:10
